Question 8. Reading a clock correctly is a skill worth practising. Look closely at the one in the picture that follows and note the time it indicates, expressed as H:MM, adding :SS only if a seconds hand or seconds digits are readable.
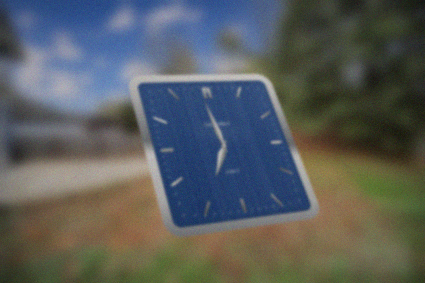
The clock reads 6:59
